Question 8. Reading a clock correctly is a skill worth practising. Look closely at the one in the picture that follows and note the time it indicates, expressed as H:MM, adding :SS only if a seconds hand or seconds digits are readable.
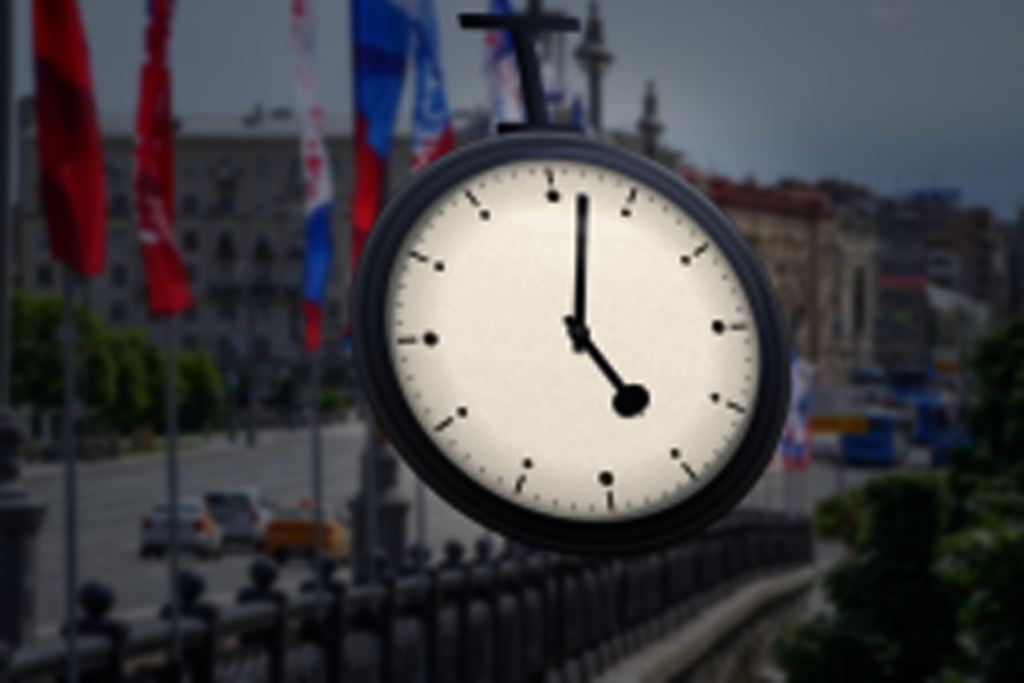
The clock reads 5:02
